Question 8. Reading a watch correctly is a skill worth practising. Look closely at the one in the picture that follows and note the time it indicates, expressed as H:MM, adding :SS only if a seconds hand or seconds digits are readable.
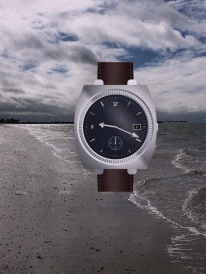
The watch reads 9:19
